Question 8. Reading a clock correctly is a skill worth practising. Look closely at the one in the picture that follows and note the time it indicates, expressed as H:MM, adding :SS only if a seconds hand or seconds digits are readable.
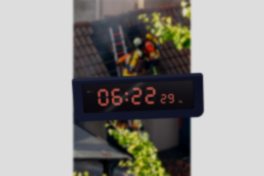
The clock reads 6:22
